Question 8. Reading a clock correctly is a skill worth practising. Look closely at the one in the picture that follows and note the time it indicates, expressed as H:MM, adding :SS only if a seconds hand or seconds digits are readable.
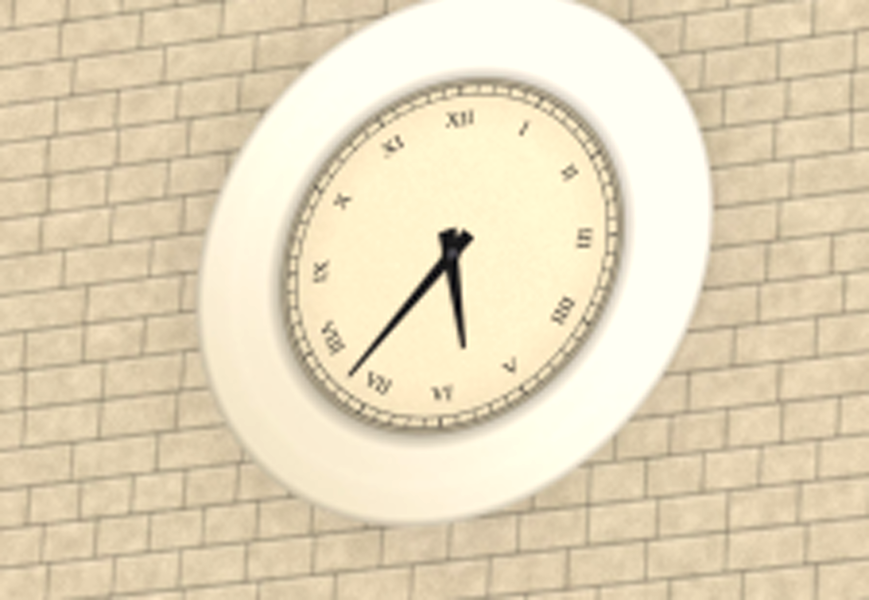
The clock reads 5:37
